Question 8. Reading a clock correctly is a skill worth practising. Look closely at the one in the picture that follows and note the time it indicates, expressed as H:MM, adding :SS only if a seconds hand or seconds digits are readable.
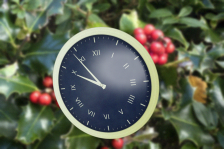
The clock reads 9:54
